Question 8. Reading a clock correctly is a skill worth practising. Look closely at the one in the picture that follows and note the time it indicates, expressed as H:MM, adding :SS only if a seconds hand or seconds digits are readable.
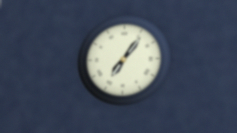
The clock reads 7:06
